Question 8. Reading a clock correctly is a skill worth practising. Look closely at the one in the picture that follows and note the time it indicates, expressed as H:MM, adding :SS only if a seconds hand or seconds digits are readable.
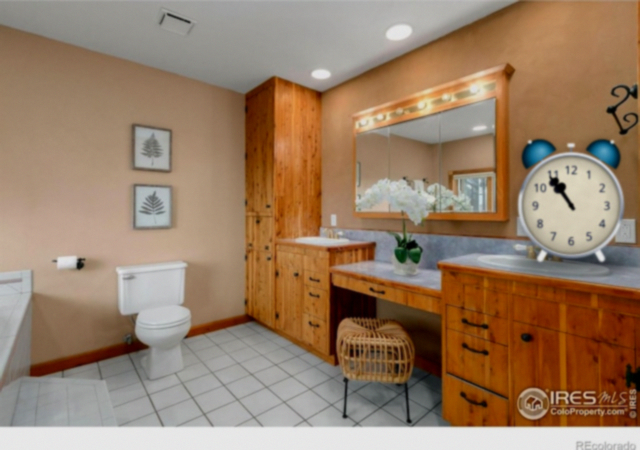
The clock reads 10:54
